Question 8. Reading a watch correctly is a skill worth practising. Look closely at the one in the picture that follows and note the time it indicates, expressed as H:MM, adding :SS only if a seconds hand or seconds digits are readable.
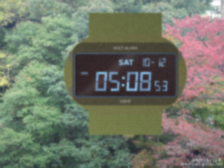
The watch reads 5:08:53
